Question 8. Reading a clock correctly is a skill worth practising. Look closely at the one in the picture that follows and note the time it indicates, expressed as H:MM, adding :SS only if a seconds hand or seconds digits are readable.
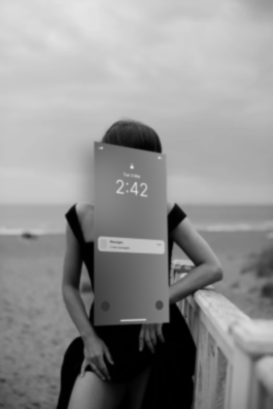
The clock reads 2:42
